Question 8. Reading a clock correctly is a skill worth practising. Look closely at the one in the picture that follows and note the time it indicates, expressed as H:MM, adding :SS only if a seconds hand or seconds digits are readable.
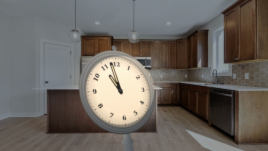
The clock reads 10:58
